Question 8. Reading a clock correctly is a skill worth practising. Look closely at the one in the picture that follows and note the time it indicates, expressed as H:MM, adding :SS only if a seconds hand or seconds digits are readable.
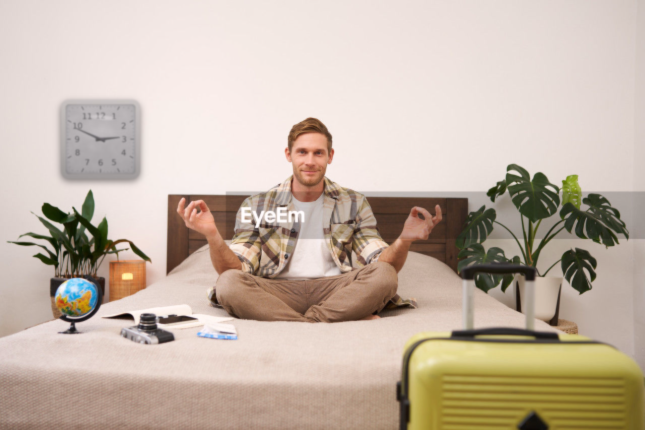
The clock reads 2:49
